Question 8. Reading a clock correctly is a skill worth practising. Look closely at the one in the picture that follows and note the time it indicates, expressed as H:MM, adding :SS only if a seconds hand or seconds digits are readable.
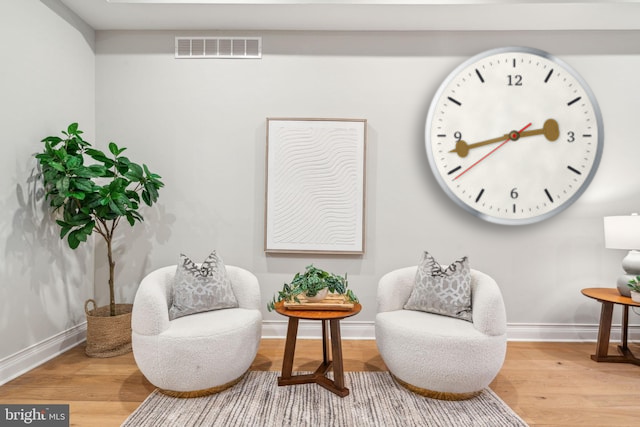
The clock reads 2:42:39
